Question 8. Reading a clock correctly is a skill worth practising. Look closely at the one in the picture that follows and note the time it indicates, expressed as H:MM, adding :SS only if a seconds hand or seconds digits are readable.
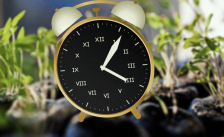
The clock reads 4:06
